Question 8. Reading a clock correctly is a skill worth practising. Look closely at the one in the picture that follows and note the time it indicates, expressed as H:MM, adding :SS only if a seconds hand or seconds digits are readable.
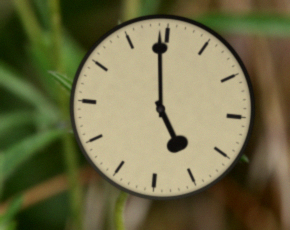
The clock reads 4:59
